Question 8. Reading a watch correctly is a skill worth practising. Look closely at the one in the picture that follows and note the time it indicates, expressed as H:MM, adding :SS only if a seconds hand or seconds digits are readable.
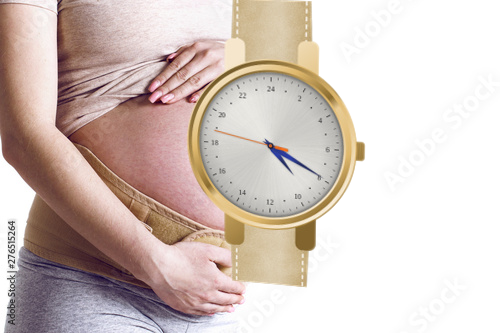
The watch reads 9:19:47
